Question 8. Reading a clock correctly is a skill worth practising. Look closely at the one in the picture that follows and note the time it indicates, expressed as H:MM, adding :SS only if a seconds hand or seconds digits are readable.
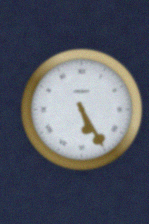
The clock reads 5:25
